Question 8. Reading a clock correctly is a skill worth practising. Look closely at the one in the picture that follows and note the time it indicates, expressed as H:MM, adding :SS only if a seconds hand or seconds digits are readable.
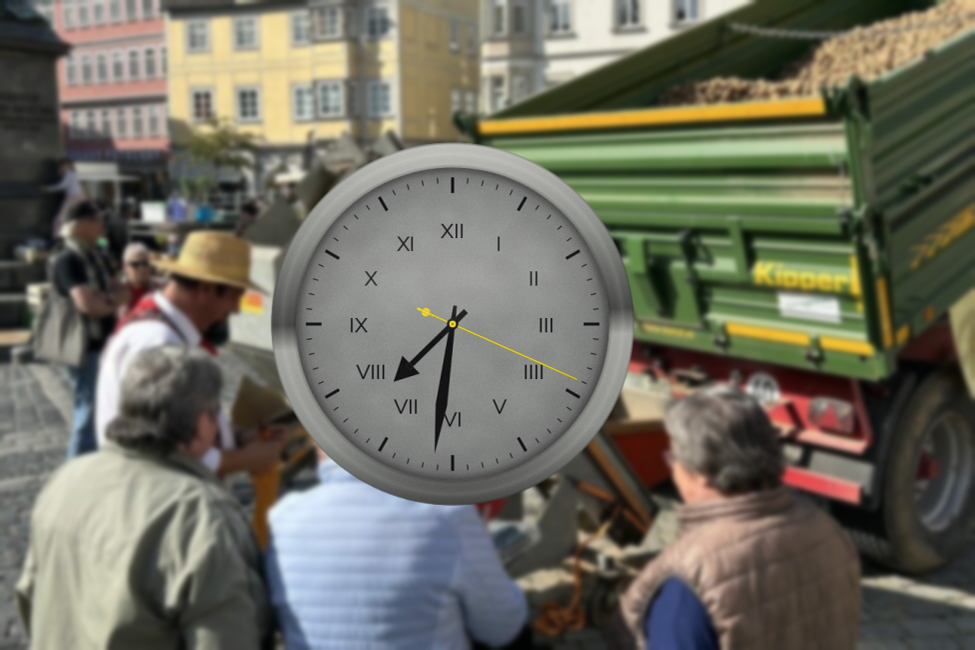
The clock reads 7:31:19
